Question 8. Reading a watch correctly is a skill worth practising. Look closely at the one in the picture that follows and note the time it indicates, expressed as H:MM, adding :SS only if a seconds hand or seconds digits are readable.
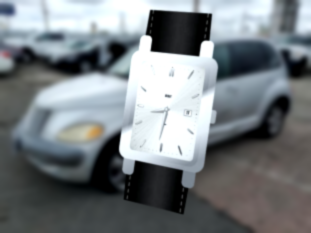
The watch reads 8:31
